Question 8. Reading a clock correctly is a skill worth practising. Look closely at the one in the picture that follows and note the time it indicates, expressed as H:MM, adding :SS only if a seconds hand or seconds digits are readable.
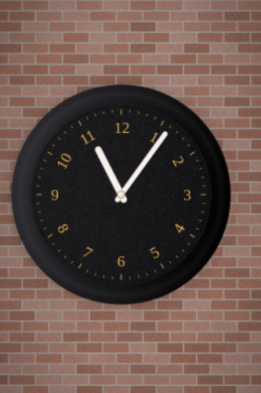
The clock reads 11:06
